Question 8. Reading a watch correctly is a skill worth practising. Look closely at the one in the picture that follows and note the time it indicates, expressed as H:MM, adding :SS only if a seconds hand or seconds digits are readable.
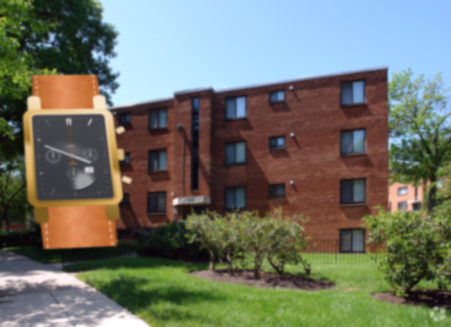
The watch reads 3:49
